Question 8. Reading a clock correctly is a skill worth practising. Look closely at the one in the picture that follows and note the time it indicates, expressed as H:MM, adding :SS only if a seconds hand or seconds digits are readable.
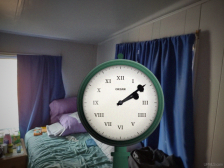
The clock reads 2:09
